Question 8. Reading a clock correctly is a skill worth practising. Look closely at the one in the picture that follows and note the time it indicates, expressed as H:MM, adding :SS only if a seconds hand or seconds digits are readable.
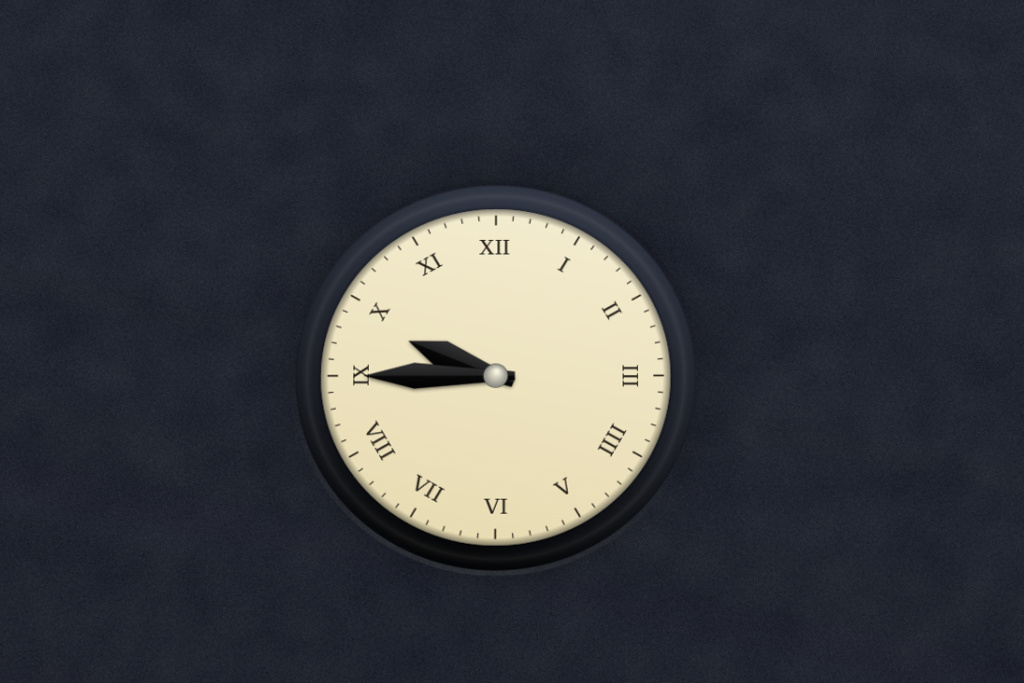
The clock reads 9:45
